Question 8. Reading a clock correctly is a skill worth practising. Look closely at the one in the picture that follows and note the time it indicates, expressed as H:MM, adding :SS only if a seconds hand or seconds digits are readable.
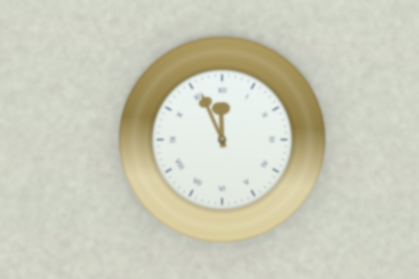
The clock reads 11:56
